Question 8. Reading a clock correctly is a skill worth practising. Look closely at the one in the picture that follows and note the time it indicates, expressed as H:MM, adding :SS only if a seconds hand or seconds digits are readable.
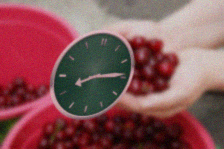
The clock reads 8:14
